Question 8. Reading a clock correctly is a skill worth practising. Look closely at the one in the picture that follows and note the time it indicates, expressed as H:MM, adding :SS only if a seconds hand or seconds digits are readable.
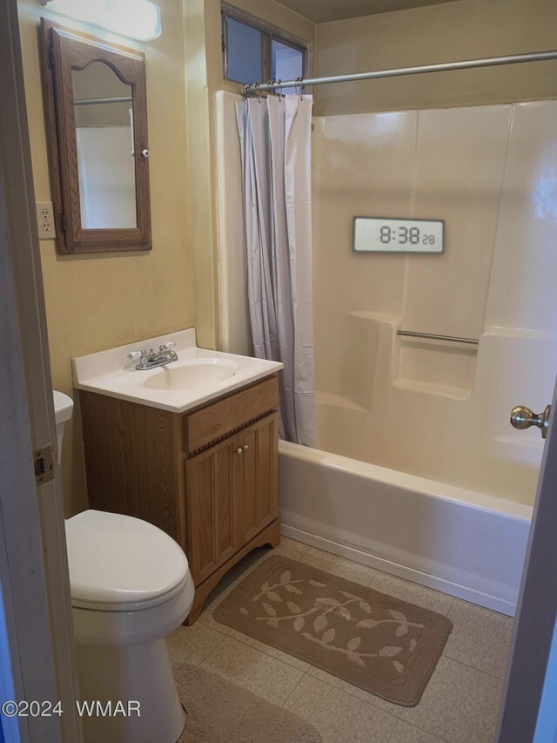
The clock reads 8:38:28
